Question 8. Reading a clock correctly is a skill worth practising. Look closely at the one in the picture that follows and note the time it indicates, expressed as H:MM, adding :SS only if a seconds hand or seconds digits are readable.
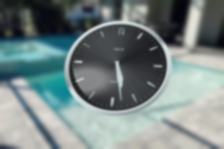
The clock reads 5:28
